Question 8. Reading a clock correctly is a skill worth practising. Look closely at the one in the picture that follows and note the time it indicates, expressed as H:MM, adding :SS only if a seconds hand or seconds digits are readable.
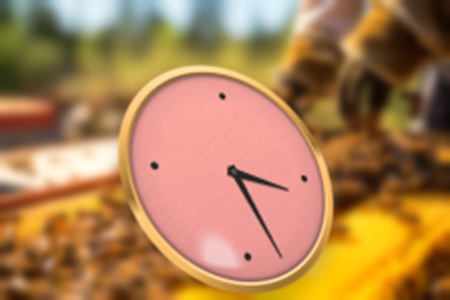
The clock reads 3:26
